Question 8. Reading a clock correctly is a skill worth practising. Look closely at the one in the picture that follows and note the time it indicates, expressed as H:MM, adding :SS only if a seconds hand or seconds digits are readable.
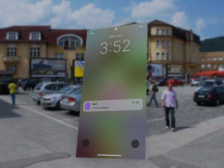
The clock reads 3:52
